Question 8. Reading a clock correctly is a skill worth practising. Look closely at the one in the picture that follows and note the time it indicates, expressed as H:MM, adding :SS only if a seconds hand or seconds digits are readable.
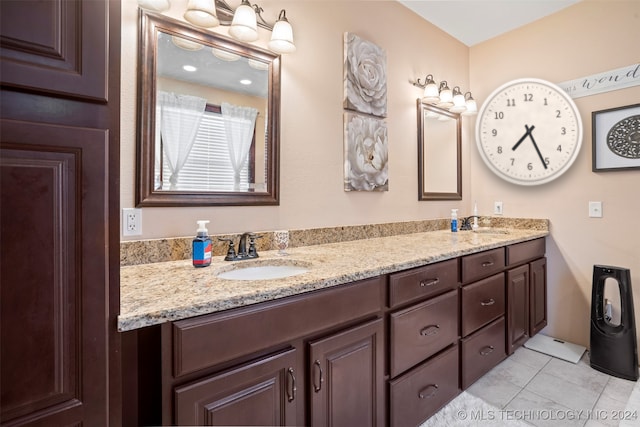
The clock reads 7:26
